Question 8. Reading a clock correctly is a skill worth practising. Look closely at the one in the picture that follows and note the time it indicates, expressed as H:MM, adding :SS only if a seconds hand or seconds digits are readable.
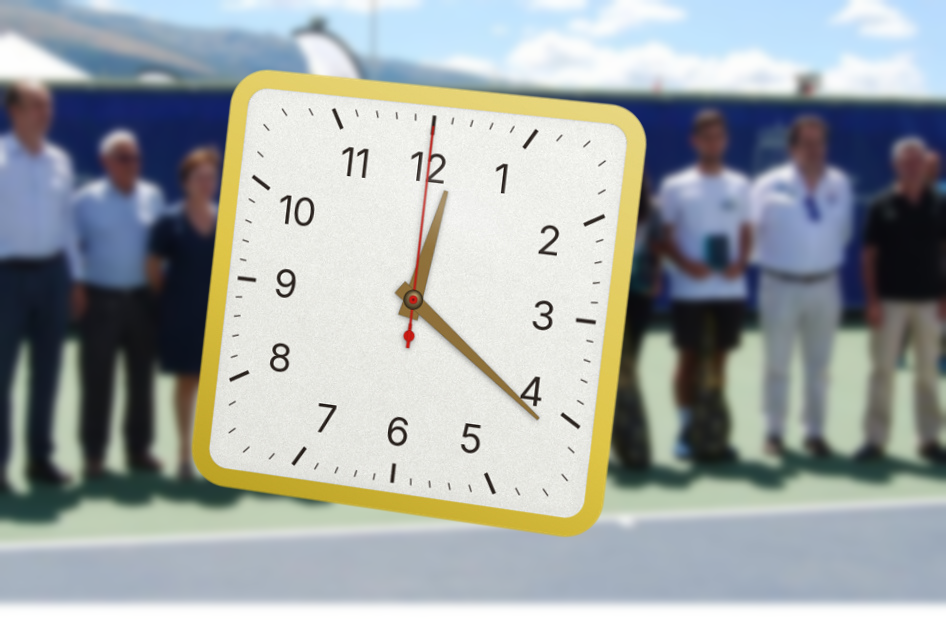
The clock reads 12:21:00
